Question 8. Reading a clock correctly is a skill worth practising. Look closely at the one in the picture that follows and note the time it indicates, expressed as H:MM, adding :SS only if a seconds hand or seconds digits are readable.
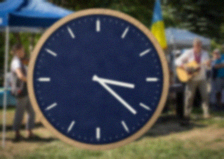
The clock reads 3:22
